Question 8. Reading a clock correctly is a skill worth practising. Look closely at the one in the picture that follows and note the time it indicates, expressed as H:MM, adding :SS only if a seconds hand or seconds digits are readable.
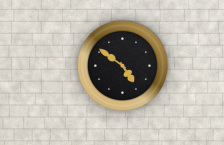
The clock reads 4:51
